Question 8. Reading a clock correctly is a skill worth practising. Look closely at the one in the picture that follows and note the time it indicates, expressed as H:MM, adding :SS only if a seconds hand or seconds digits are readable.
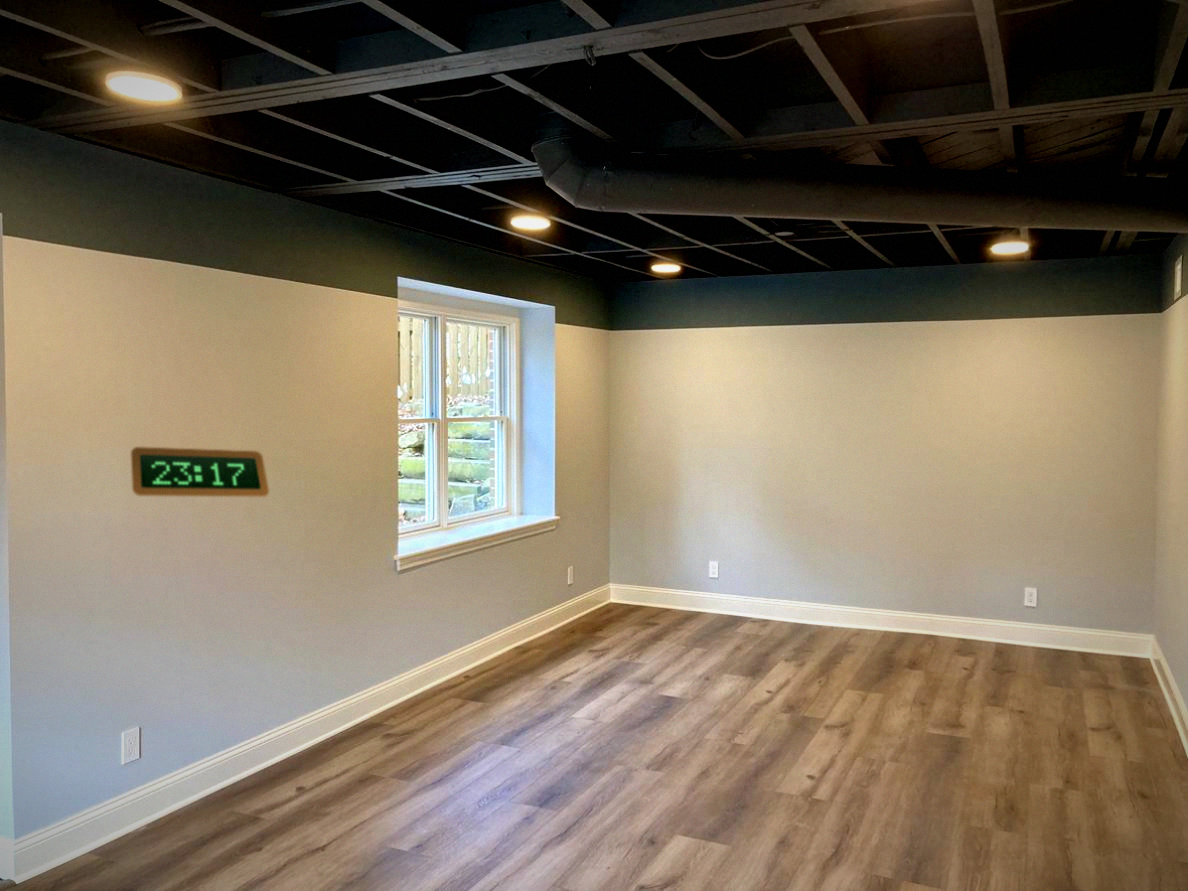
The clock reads 23:17
